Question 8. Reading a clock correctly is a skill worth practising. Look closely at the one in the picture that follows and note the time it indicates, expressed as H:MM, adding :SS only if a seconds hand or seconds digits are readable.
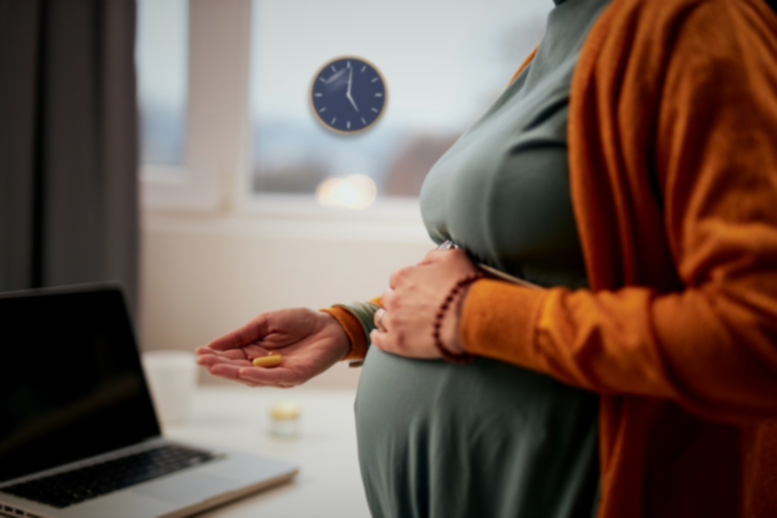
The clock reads 5:01
